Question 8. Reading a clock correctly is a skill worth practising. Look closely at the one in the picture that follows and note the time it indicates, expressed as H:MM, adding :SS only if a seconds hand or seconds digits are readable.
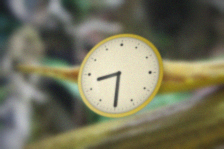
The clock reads 8:30
